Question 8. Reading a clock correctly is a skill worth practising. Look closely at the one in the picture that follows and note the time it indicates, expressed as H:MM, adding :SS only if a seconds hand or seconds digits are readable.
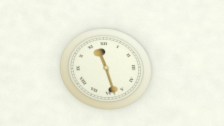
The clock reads 11:28
